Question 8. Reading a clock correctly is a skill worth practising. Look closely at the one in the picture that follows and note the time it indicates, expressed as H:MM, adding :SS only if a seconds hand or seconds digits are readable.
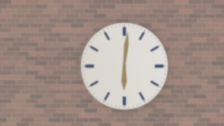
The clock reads 6:01
